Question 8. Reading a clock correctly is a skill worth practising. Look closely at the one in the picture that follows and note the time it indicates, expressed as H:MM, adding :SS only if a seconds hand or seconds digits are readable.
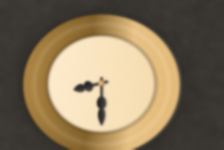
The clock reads 8:30
